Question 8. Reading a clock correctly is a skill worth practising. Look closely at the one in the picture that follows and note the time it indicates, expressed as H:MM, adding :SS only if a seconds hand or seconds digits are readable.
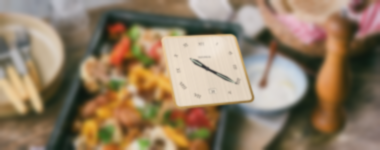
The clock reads 10:21
